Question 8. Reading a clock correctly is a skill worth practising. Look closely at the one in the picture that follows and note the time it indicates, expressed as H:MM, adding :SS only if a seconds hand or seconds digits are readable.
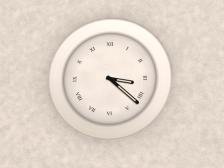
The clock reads 3:22
